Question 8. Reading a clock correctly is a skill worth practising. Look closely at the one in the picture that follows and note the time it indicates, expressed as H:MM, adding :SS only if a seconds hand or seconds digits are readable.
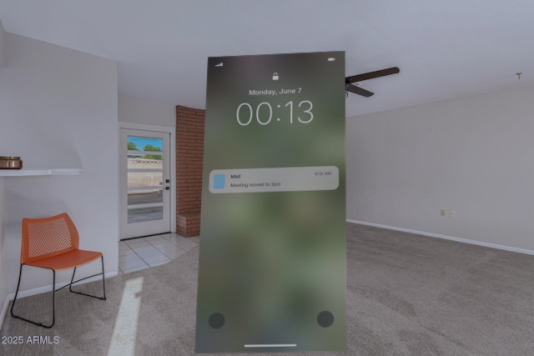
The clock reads 0:13
